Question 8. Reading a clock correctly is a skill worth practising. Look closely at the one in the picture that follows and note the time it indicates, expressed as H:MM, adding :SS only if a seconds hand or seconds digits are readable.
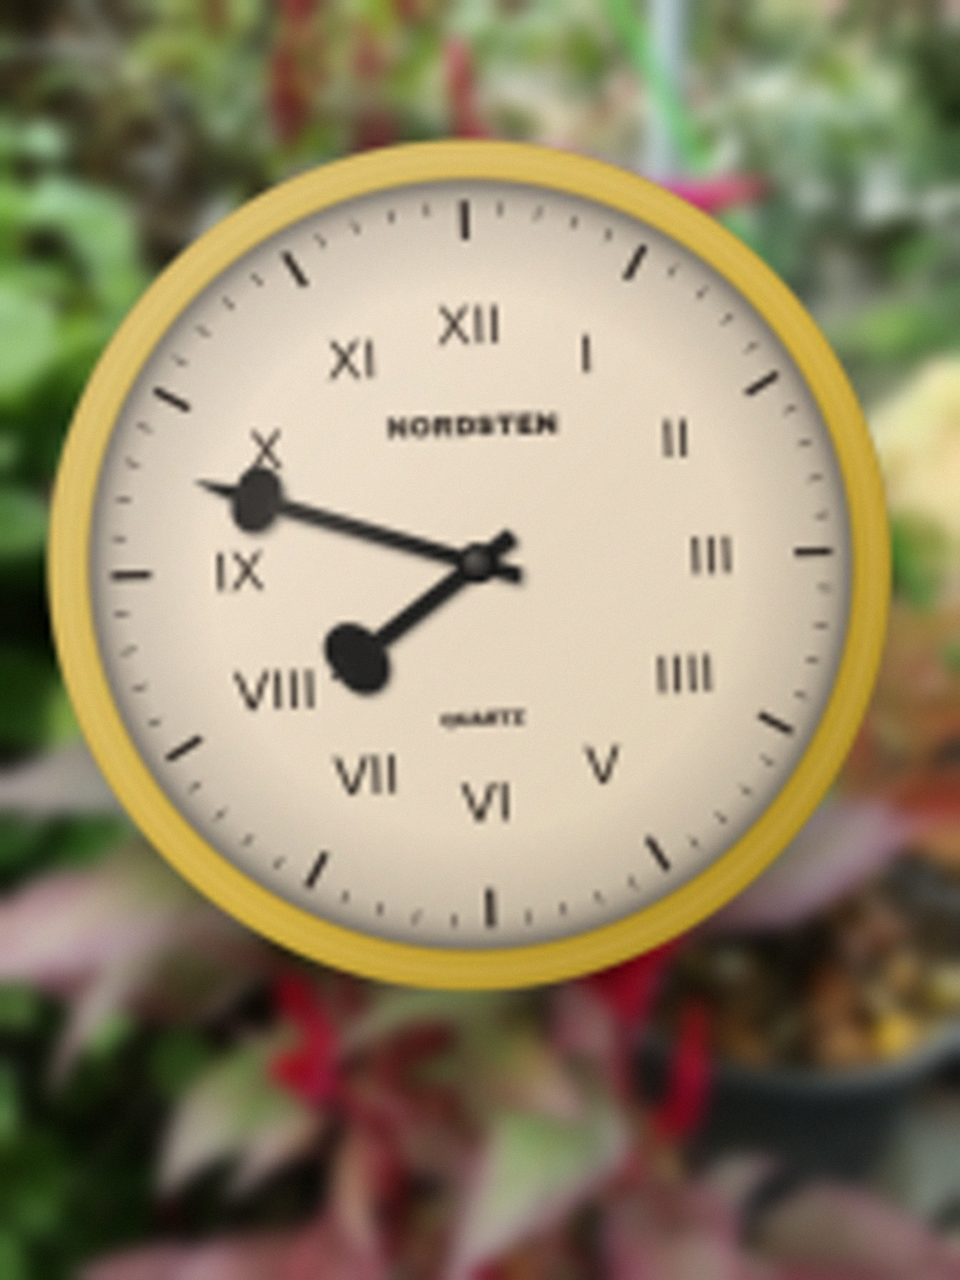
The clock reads 7:48
